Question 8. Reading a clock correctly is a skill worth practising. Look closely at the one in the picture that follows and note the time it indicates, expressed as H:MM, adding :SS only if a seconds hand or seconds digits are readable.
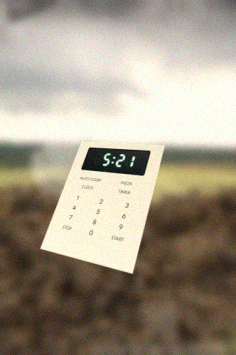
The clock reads 5:21
